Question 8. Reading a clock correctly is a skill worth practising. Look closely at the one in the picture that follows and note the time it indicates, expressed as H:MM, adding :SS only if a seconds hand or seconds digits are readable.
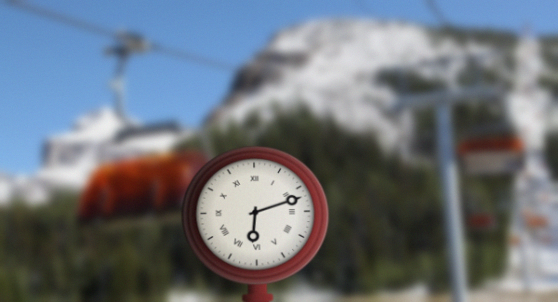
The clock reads 6:12
